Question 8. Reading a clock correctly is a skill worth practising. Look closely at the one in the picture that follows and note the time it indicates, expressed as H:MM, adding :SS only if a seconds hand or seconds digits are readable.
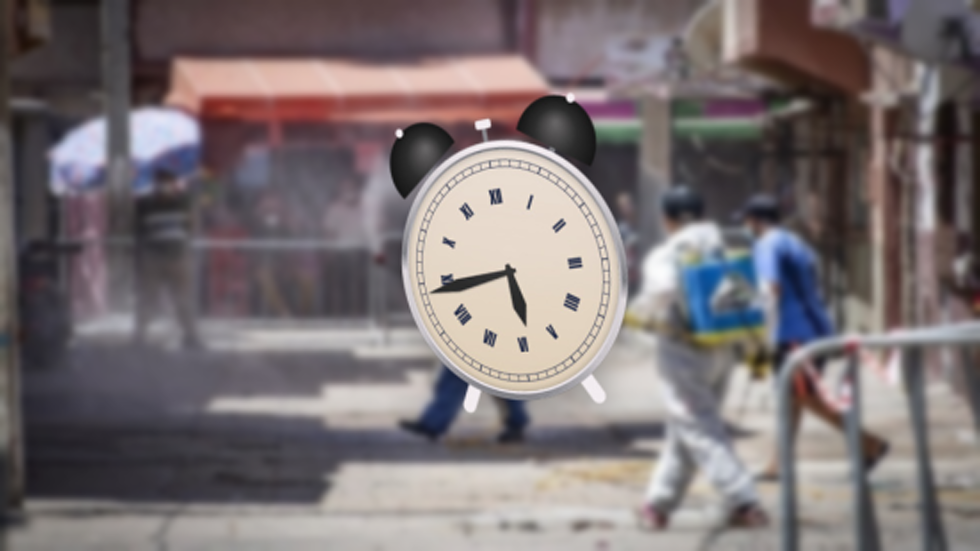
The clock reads 5:44
